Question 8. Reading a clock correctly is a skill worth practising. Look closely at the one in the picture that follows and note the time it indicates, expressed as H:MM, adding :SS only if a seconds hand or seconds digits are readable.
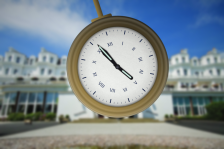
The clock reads 4:56
